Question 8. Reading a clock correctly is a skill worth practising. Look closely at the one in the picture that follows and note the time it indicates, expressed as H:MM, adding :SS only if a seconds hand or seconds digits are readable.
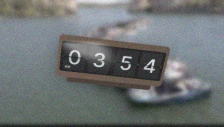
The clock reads 3:54
